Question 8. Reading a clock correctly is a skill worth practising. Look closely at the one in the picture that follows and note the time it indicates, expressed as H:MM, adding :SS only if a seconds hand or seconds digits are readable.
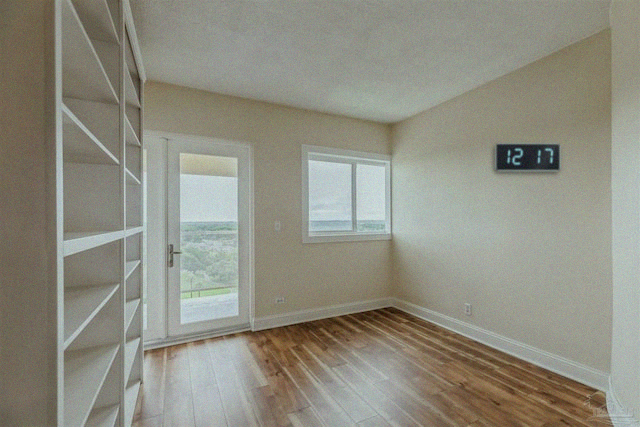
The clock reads 12:17
